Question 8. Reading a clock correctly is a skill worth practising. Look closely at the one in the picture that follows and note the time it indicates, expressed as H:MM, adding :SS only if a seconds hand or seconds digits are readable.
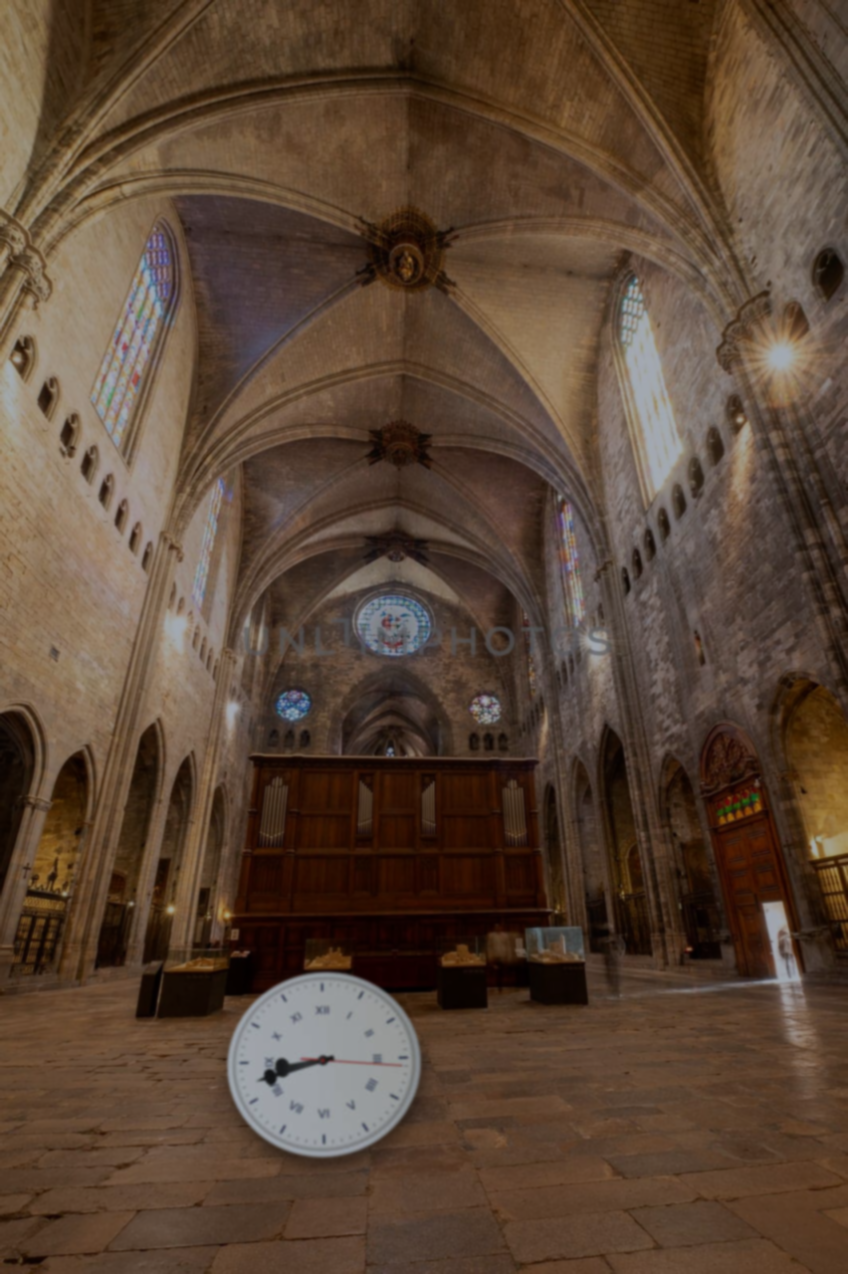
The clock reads 8:42:16
